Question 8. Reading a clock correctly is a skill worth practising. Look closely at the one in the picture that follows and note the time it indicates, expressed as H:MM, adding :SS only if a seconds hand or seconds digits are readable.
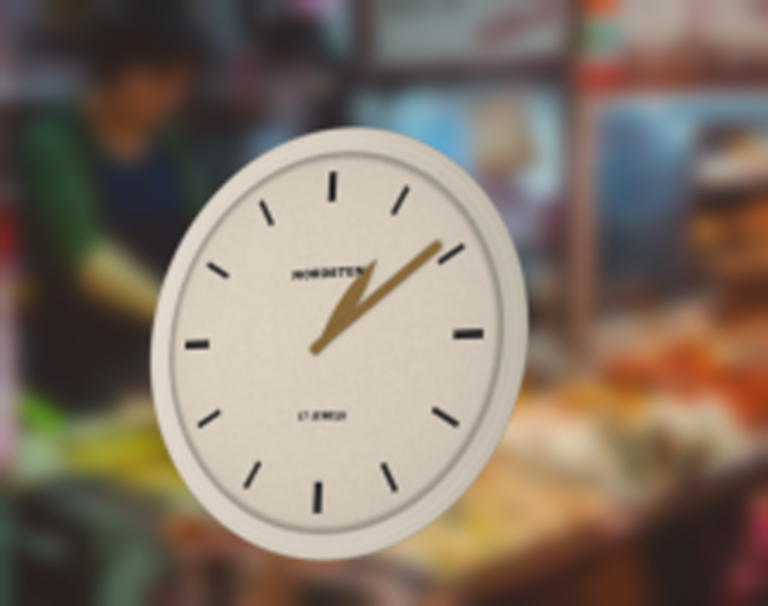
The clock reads 1:09
